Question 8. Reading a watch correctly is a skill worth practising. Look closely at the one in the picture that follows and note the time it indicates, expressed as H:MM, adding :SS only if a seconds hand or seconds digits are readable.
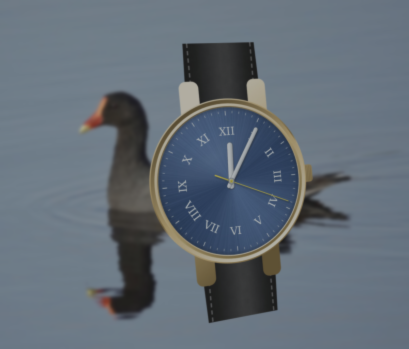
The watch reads 12:05:19
